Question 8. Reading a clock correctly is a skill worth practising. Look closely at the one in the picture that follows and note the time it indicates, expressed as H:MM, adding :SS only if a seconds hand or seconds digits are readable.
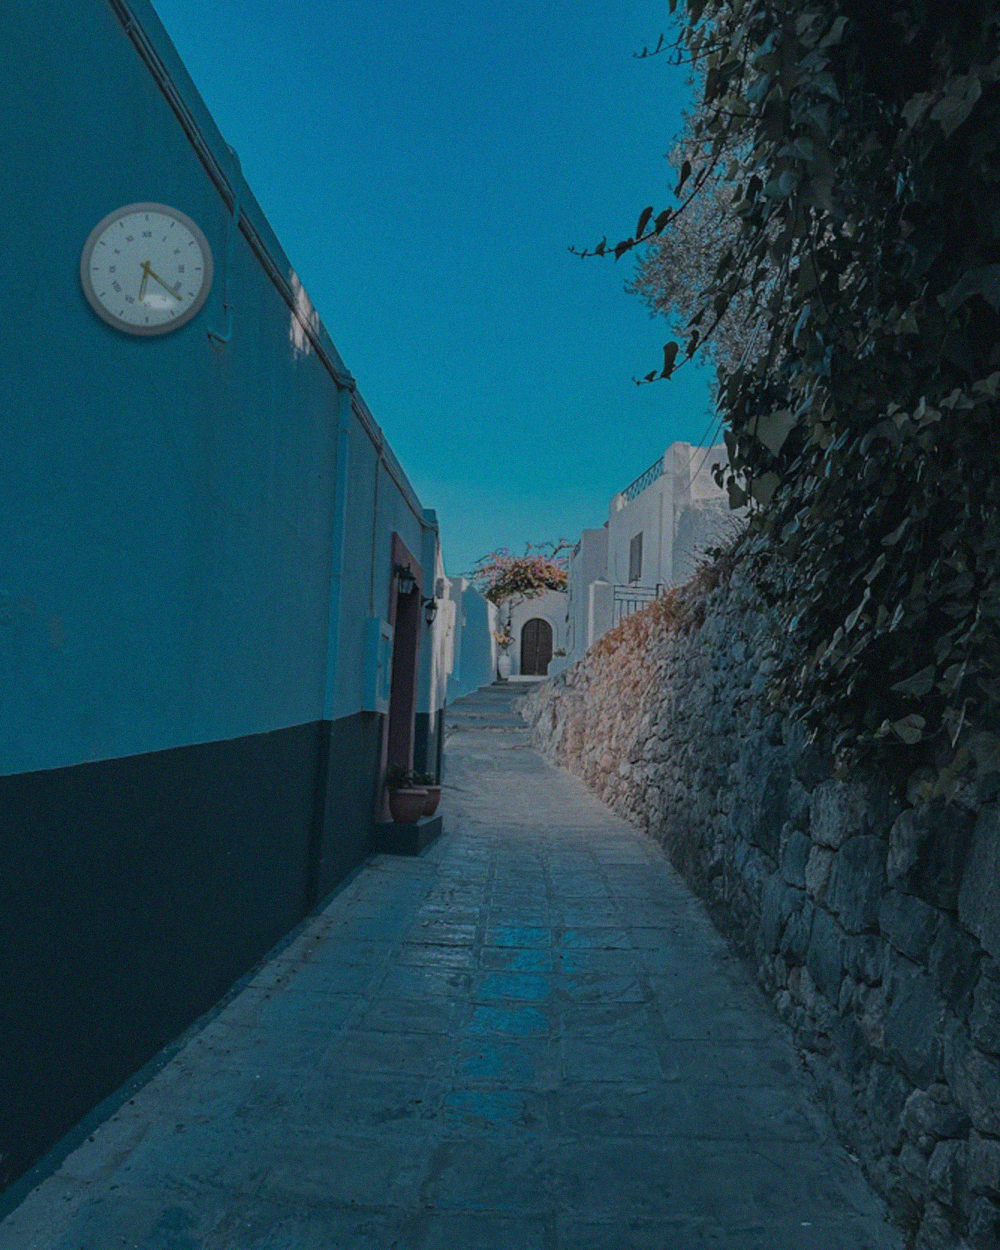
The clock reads 6:22
